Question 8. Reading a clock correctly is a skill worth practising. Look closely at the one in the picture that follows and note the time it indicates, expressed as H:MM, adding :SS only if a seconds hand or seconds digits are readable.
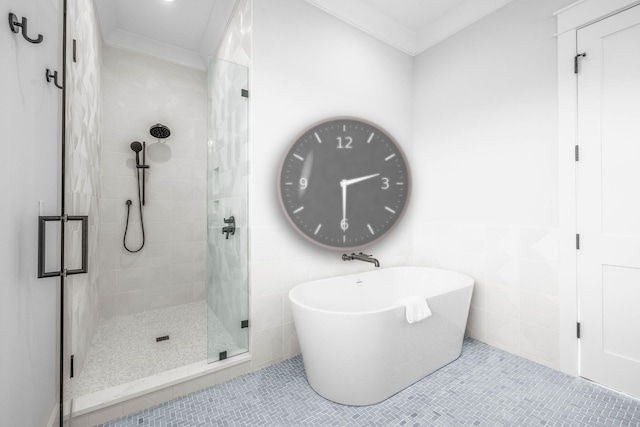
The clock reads 2:30
